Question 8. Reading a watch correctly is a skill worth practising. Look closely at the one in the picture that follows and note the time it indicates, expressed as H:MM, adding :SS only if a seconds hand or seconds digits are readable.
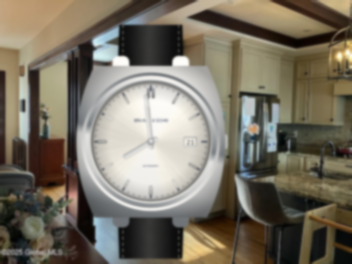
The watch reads 7:59
